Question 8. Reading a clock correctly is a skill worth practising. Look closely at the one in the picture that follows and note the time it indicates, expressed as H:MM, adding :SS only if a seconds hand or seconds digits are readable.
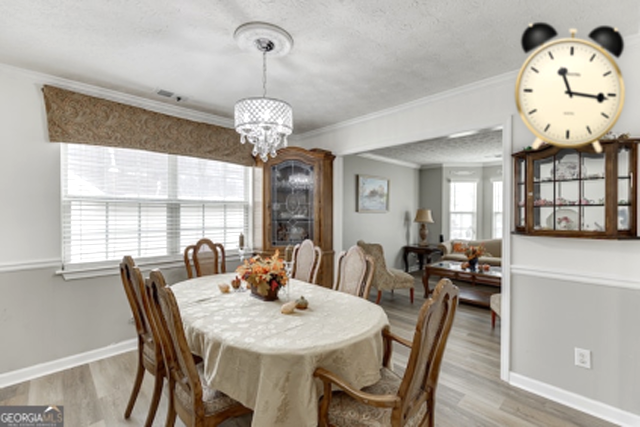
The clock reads 11:16
